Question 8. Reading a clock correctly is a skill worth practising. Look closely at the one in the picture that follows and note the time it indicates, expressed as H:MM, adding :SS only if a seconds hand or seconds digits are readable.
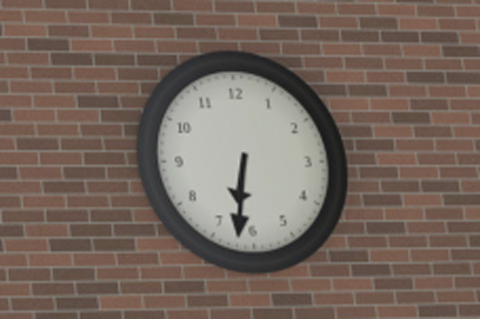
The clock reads 6:32
